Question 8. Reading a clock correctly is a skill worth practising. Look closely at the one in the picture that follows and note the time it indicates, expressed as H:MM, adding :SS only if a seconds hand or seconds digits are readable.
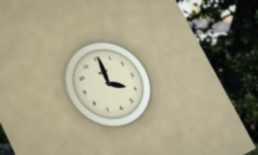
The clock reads 4:01
